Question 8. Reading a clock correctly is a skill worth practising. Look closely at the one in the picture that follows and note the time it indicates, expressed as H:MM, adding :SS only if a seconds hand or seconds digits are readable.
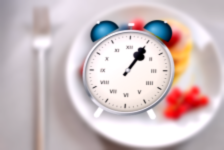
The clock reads 1:05
